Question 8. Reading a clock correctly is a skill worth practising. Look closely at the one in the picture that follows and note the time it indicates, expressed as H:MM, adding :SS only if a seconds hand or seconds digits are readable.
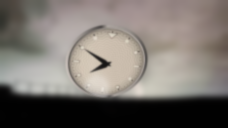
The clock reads 7:50
